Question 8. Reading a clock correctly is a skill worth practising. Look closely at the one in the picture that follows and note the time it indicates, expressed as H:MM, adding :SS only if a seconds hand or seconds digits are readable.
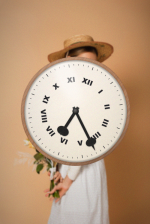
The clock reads 6:22
